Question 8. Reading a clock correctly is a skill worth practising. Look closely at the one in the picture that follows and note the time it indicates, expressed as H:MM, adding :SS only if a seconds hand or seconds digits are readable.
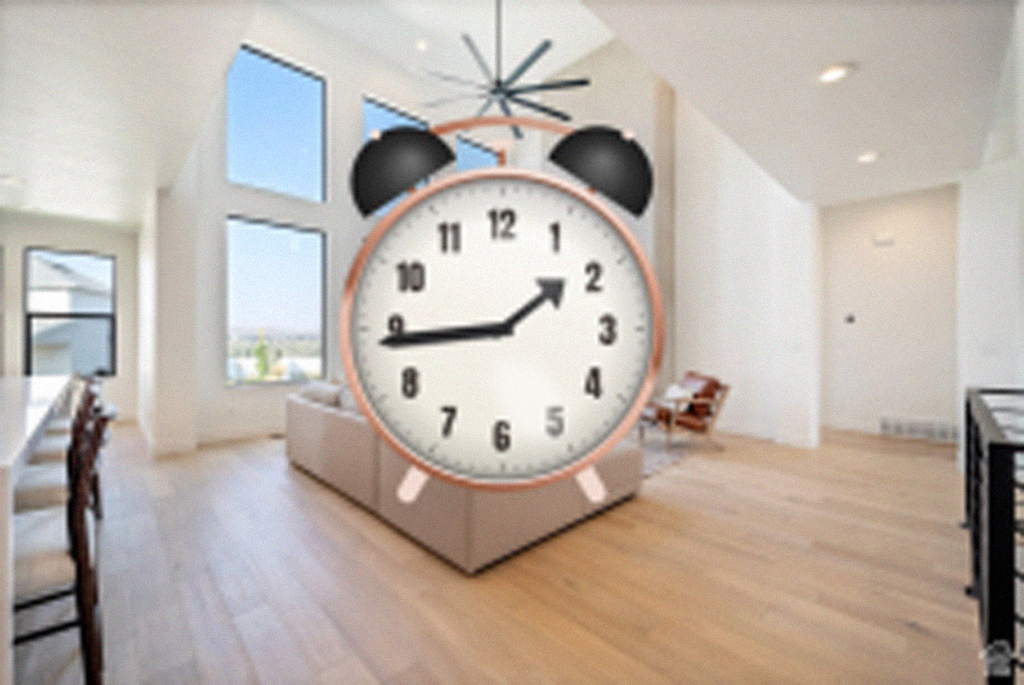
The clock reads 1:44
